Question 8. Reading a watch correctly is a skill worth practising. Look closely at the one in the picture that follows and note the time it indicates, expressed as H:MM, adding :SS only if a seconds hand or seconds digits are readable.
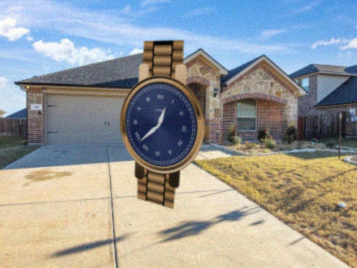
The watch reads 12:38
